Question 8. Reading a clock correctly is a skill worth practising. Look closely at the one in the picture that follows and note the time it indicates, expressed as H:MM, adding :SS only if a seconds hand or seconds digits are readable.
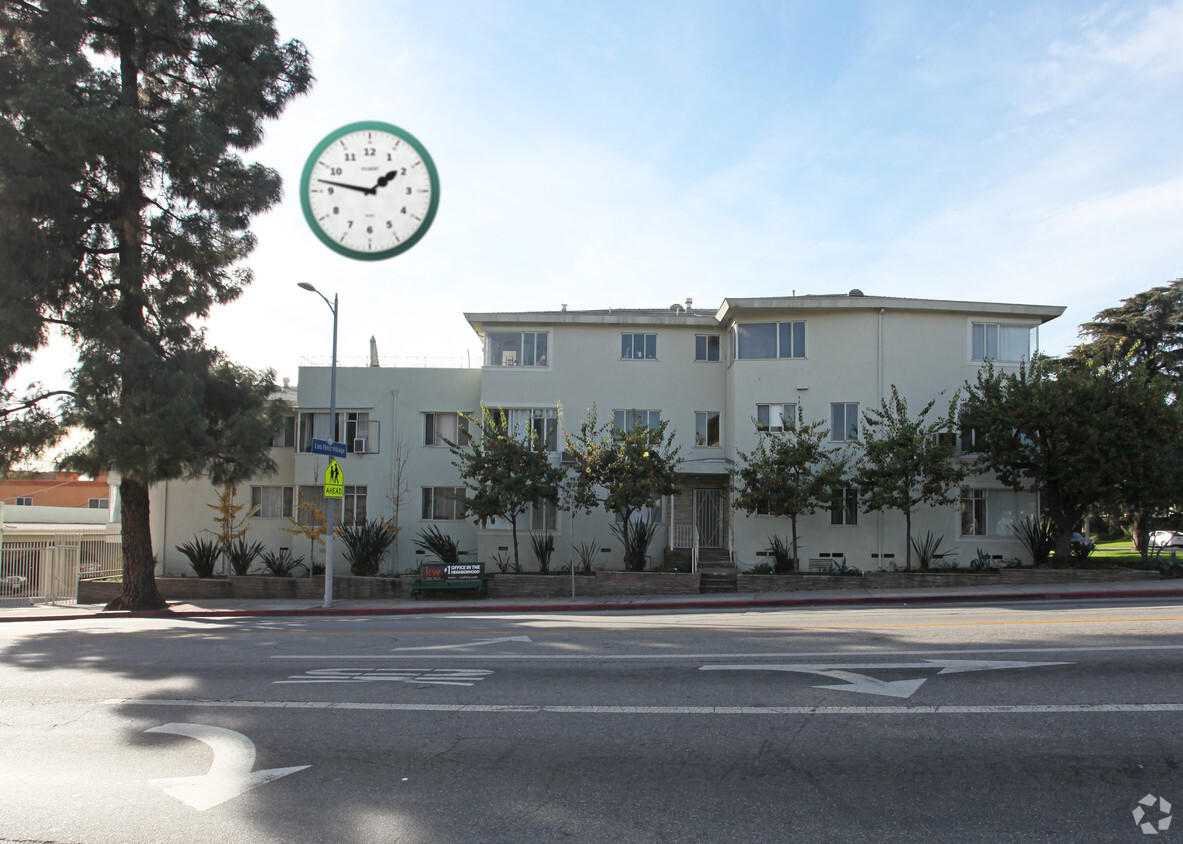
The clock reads 1:47
